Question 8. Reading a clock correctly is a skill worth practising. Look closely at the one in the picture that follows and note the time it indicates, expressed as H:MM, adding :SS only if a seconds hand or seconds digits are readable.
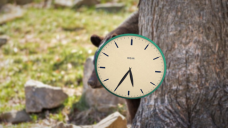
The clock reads 5:35
